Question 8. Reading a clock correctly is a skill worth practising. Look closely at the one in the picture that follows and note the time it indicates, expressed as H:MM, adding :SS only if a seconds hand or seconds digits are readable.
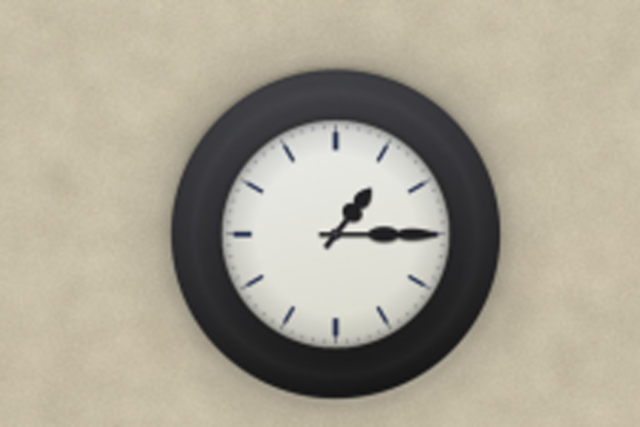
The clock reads 1:15
